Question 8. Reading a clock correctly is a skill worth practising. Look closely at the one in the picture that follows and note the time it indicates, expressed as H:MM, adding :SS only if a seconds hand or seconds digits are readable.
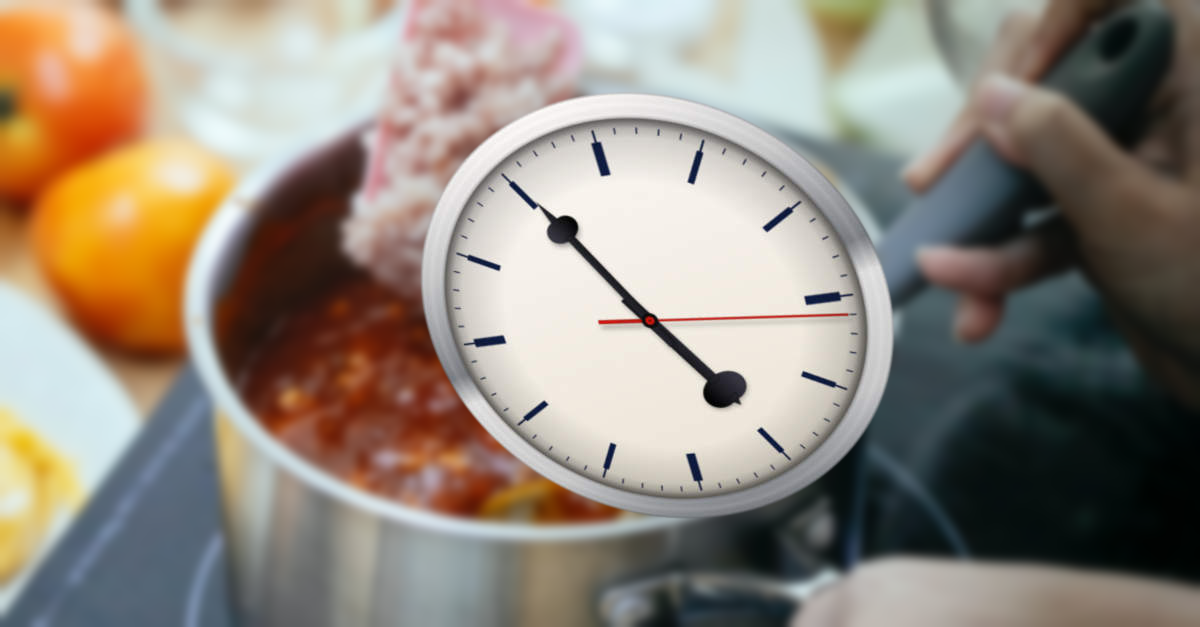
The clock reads 4:55:16
